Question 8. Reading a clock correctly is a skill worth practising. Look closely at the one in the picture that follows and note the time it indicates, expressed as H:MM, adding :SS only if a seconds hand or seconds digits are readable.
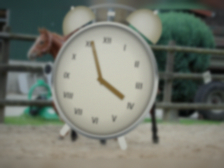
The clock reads 3:56
